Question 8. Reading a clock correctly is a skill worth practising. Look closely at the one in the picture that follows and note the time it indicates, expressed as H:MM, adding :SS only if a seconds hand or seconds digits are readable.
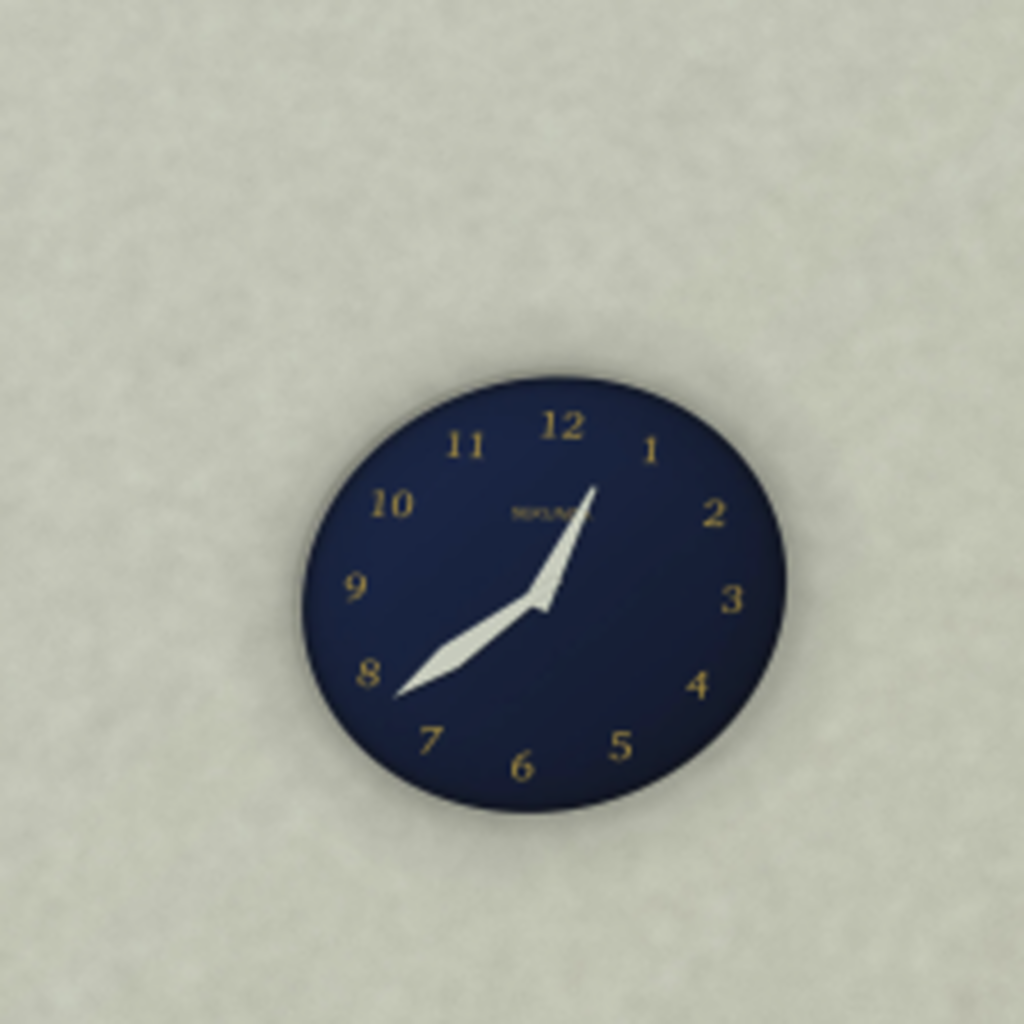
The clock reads 12:38
